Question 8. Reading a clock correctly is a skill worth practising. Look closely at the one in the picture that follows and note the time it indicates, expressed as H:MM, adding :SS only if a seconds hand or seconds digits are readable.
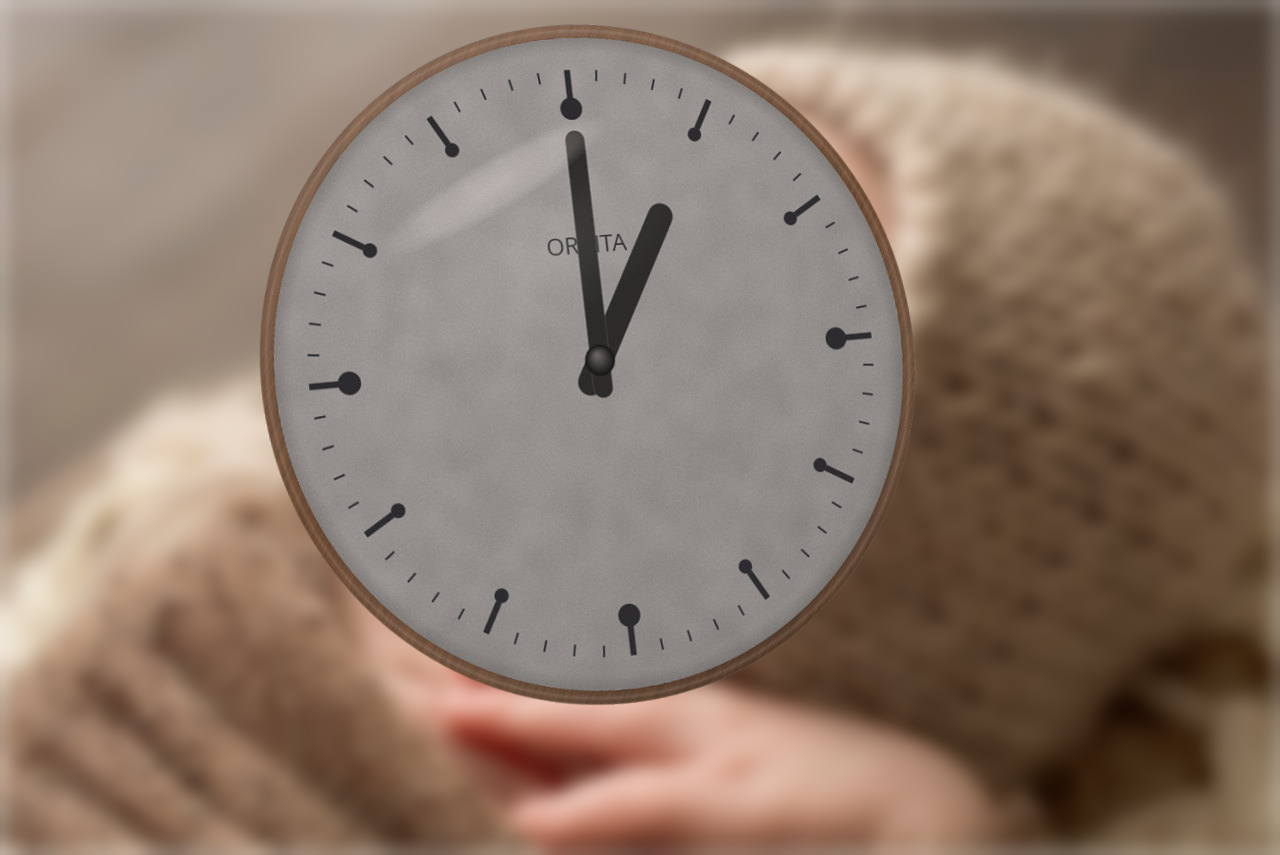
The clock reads 1:00
